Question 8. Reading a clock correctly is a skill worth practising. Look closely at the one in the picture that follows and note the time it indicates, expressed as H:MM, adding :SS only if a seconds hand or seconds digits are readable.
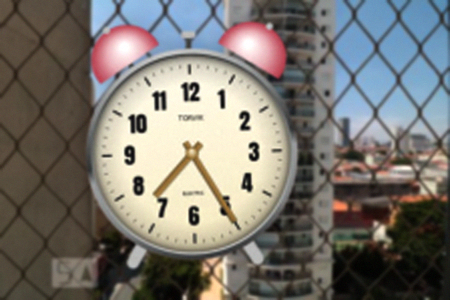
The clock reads 7:25
